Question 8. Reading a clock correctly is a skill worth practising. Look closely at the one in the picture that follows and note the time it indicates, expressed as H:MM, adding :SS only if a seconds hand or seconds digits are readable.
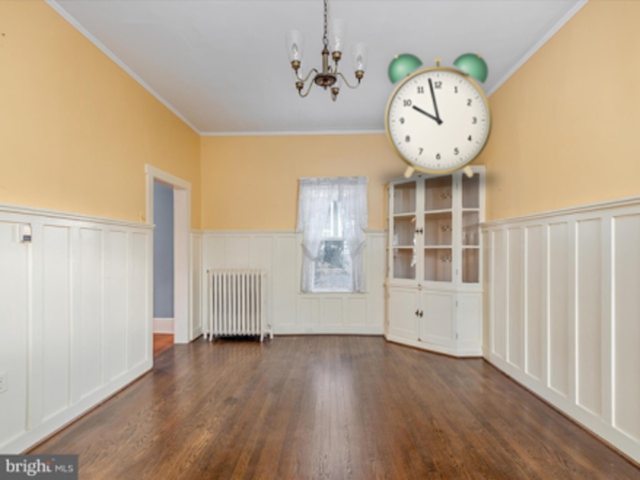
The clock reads 9:58
